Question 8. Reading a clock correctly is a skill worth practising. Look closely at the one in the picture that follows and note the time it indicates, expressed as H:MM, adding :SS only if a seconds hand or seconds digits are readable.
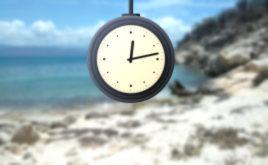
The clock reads 12:13
